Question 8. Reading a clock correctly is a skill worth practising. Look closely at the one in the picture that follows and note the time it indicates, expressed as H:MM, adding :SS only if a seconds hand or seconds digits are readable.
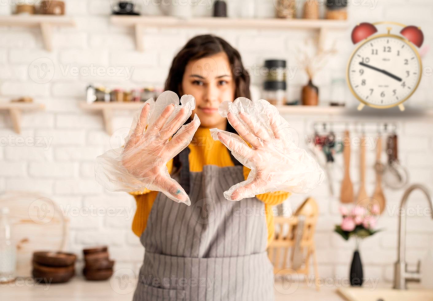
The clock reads 3:48
